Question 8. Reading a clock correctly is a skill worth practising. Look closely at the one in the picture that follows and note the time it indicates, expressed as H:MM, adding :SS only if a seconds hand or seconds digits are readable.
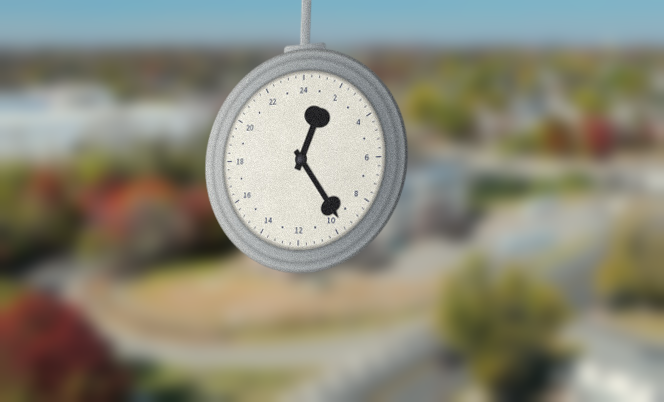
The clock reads 1:24
